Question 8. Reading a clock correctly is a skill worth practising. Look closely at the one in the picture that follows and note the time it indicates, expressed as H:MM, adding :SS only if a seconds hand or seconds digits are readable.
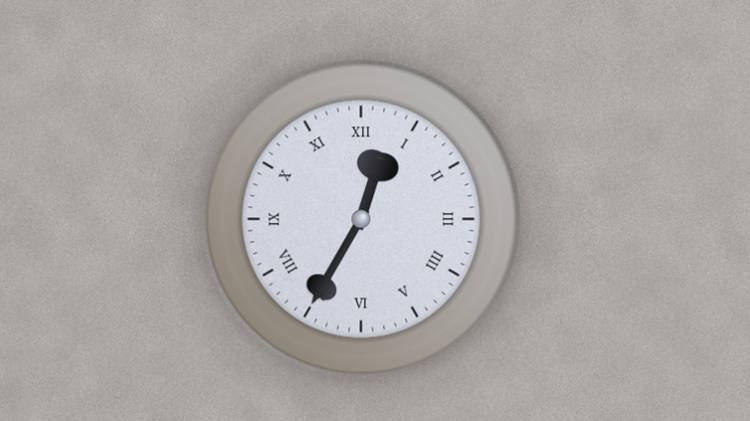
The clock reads 12:35
